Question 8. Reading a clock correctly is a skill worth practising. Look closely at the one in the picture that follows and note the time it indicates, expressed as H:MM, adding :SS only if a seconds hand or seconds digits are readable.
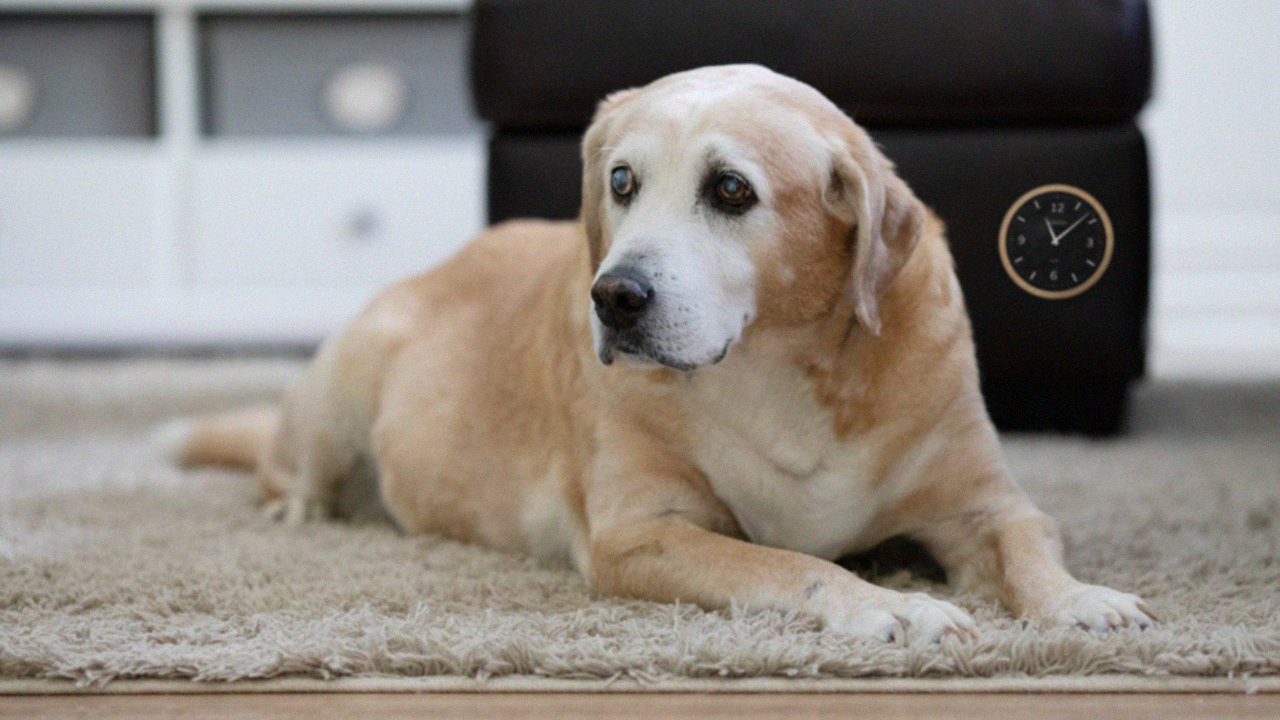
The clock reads 11:08
